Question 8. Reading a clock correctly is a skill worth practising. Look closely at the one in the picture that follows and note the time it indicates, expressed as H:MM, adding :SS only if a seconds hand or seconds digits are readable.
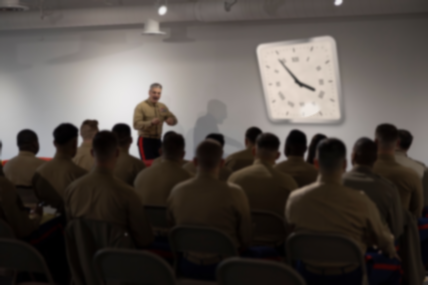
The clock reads 3:54
